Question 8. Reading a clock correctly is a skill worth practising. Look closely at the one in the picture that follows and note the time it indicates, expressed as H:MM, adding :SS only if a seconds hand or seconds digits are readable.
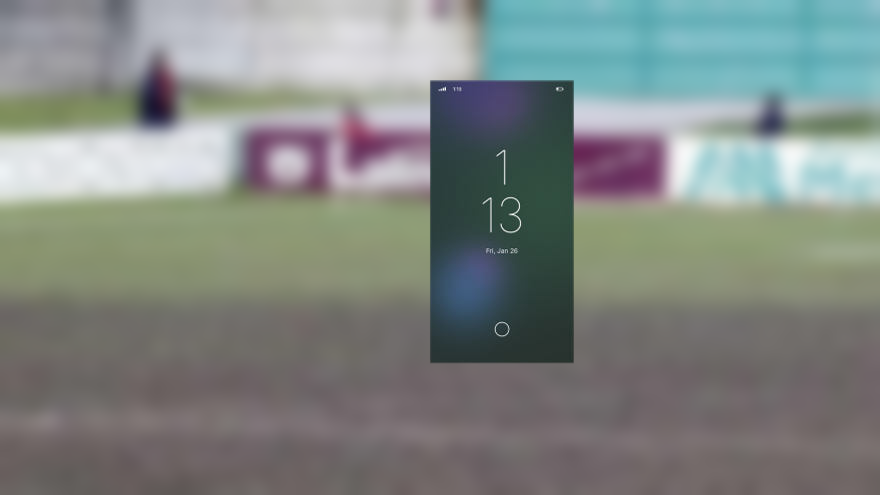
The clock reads 1:13
